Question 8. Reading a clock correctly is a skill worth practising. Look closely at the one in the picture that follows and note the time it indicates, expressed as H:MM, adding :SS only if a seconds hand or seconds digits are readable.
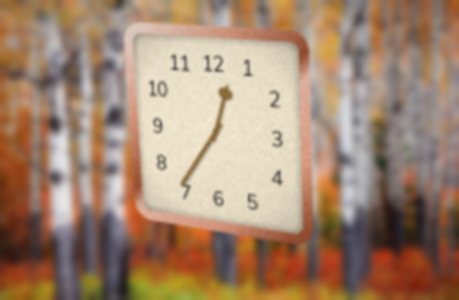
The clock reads 12:36
